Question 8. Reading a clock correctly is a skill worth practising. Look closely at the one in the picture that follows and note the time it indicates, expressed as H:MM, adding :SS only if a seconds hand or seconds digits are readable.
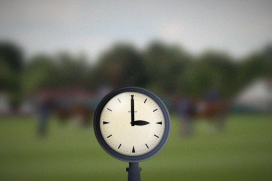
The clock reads 3:00
